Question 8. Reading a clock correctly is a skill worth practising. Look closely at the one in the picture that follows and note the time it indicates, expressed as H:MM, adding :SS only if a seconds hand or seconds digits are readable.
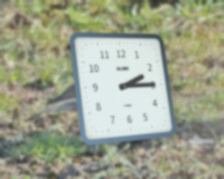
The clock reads 2:15
